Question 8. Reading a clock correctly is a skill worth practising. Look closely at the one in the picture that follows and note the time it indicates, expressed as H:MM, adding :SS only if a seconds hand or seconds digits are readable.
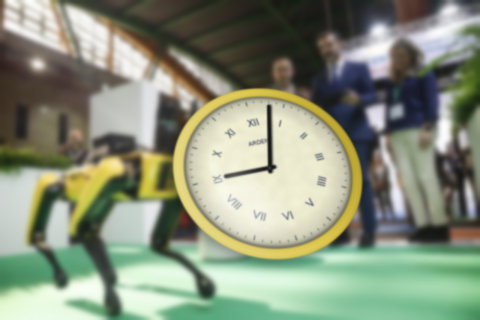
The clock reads 9:03
